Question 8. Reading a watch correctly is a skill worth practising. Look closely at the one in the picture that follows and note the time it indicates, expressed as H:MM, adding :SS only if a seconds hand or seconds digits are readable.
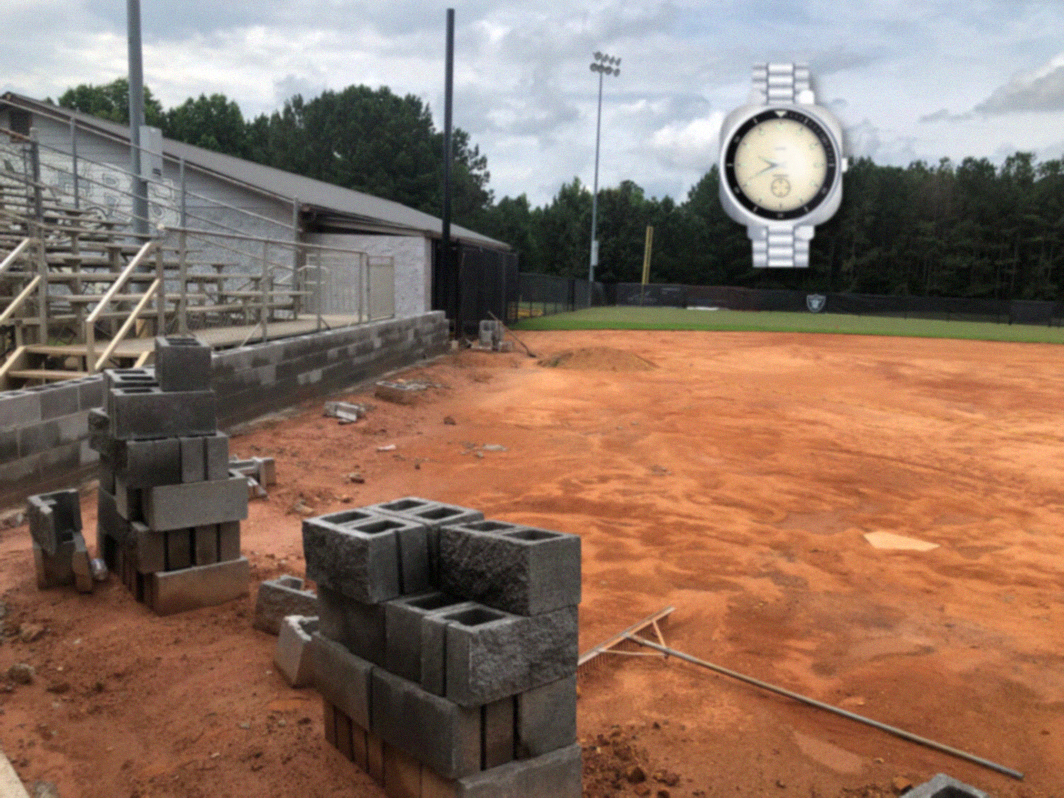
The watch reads 9:41
